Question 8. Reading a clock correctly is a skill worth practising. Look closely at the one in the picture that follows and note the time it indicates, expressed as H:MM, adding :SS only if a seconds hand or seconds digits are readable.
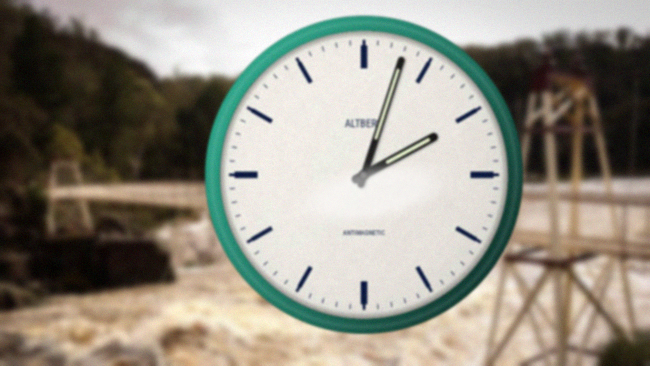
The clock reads 2:03
